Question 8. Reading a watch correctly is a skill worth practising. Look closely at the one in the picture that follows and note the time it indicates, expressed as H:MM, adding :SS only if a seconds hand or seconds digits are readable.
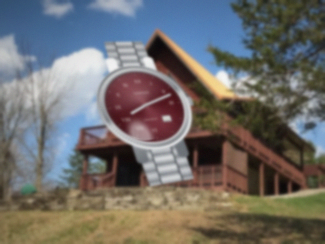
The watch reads 8:12
